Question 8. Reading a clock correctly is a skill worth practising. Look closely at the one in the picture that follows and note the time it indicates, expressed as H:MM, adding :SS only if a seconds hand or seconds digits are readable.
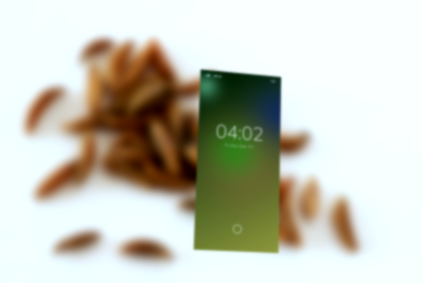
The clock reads 4:02
